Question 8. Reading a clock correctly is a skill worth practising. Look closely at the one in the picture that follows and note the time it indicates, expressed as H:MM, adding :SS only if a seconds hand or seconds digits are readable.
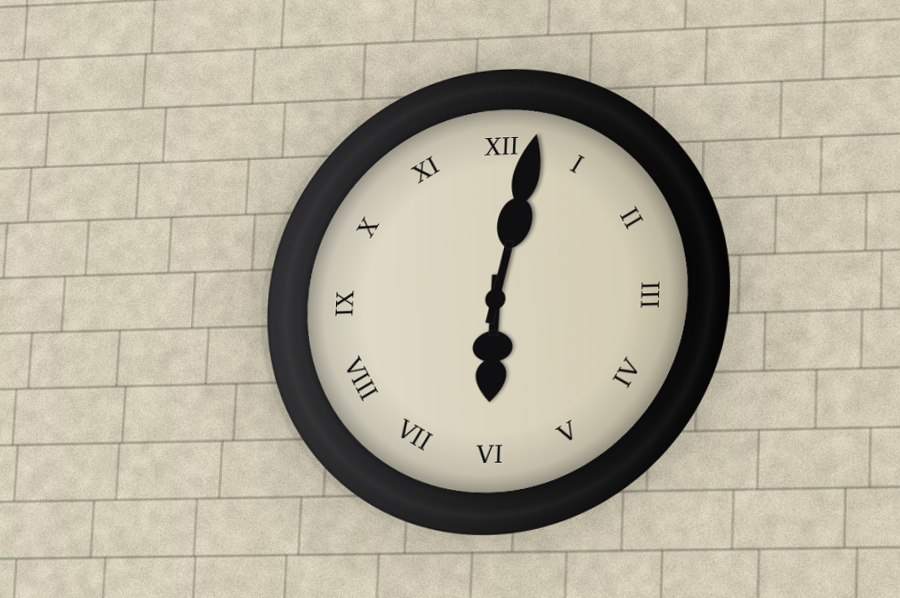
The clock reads 6:02
